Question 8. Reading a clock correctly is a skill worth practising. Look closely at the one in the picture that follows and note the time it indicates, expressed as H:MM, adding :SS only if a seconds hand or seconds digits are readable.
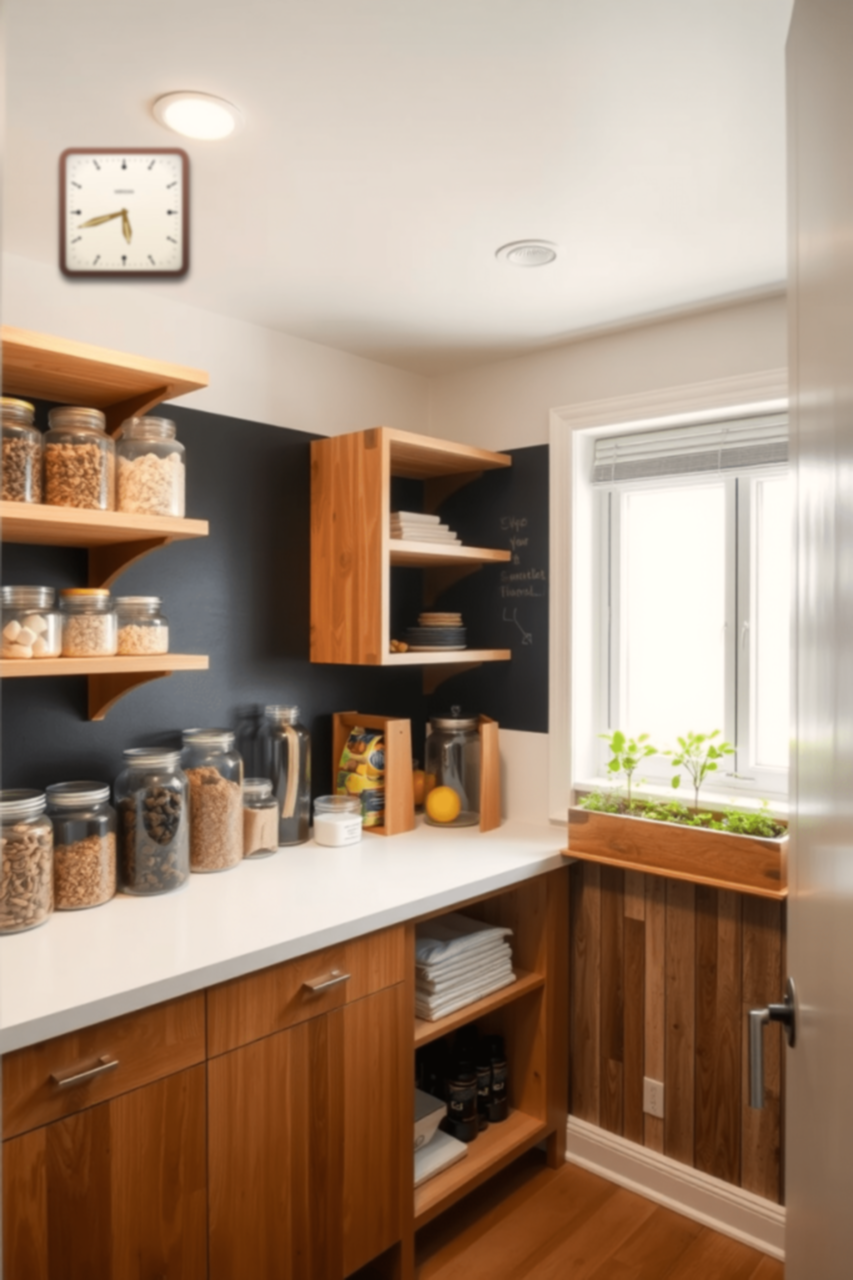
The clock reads 5:42
